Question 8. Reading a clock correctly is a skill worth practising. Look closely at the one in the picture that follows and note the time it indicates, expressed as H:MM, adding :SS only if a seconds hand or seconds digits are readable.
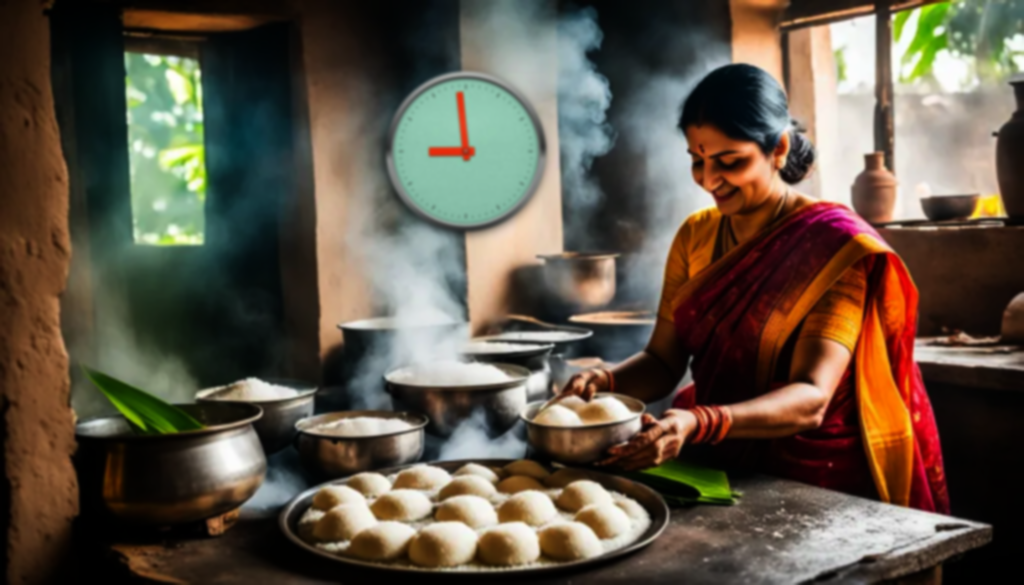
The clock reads 8:59
